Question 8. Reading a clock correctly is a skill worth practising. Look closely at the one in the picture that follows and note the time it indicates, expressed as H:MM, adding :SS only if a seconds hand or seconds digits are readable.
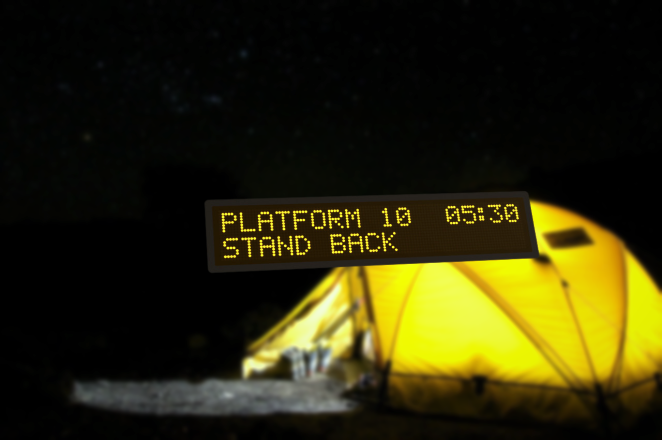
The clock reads 5:30
